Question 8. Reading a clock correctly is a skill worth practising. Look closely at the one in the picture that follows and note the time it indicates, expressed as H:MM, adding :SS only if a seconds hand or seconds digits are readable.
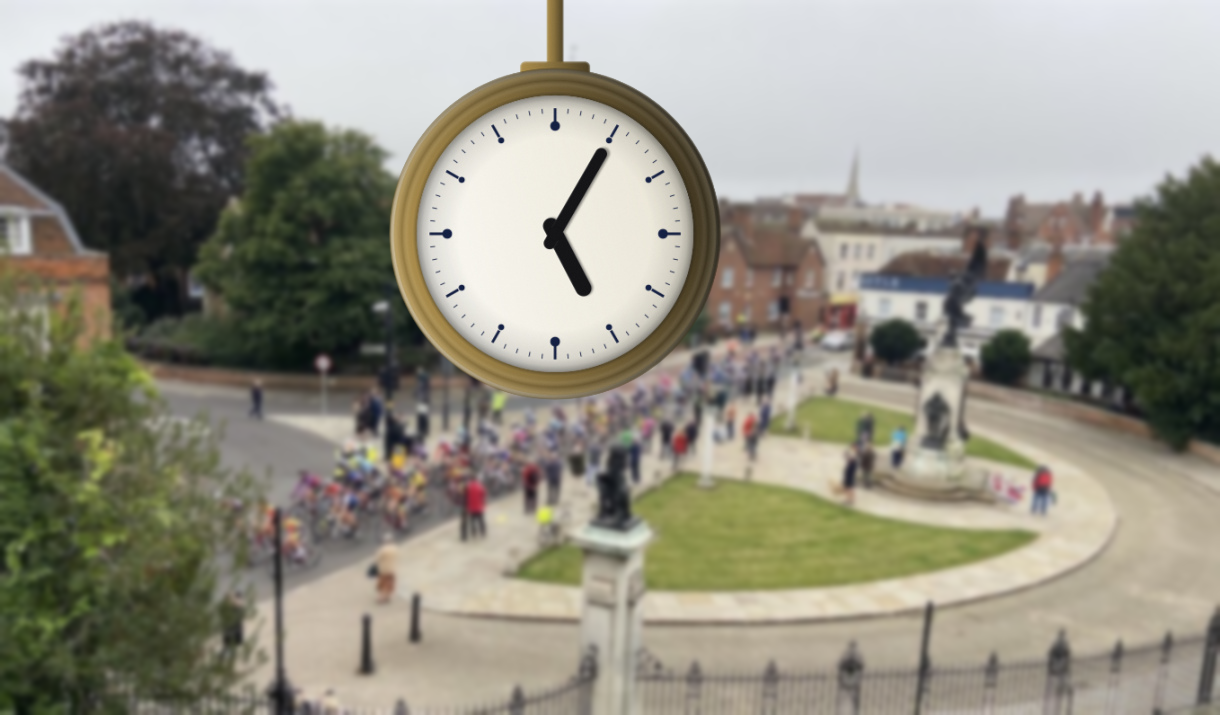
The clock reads 5:05
